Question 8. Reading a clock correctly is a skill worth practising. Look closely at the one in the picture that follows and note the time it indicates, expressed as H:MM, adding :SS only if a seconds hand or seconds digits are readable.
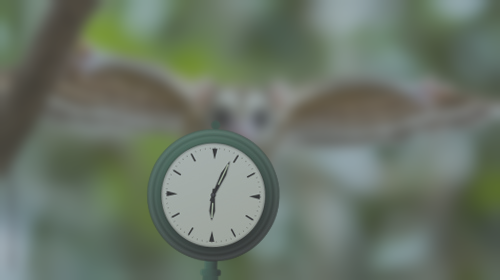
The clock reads 6:04
